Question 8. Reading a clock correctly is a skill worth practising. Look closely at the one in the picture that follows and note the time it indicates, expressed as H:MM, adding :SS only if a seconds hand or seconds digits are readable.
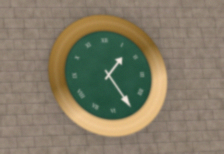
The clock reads 1:25
